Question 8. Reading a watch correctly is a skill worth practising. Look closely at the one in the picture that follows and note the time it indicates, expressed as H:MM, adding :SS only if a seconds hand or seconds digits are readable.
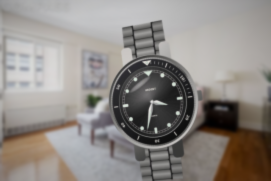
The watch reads 3:33
